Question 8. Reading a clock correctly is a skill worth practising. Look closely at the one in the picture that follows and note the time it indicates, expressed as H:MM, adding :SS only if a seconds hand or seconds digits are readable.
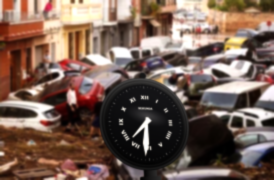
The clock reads 7:31
